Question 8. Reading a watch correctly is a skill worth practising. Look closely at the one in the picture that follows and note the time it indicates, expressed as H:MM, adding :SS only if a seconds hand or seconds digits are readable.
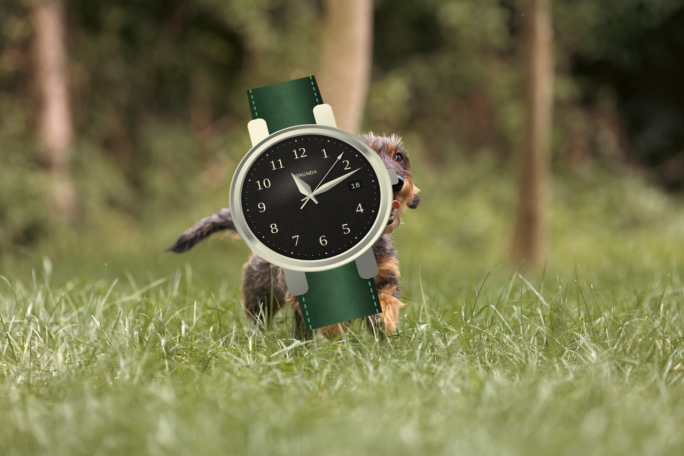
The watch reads 11:12:08
